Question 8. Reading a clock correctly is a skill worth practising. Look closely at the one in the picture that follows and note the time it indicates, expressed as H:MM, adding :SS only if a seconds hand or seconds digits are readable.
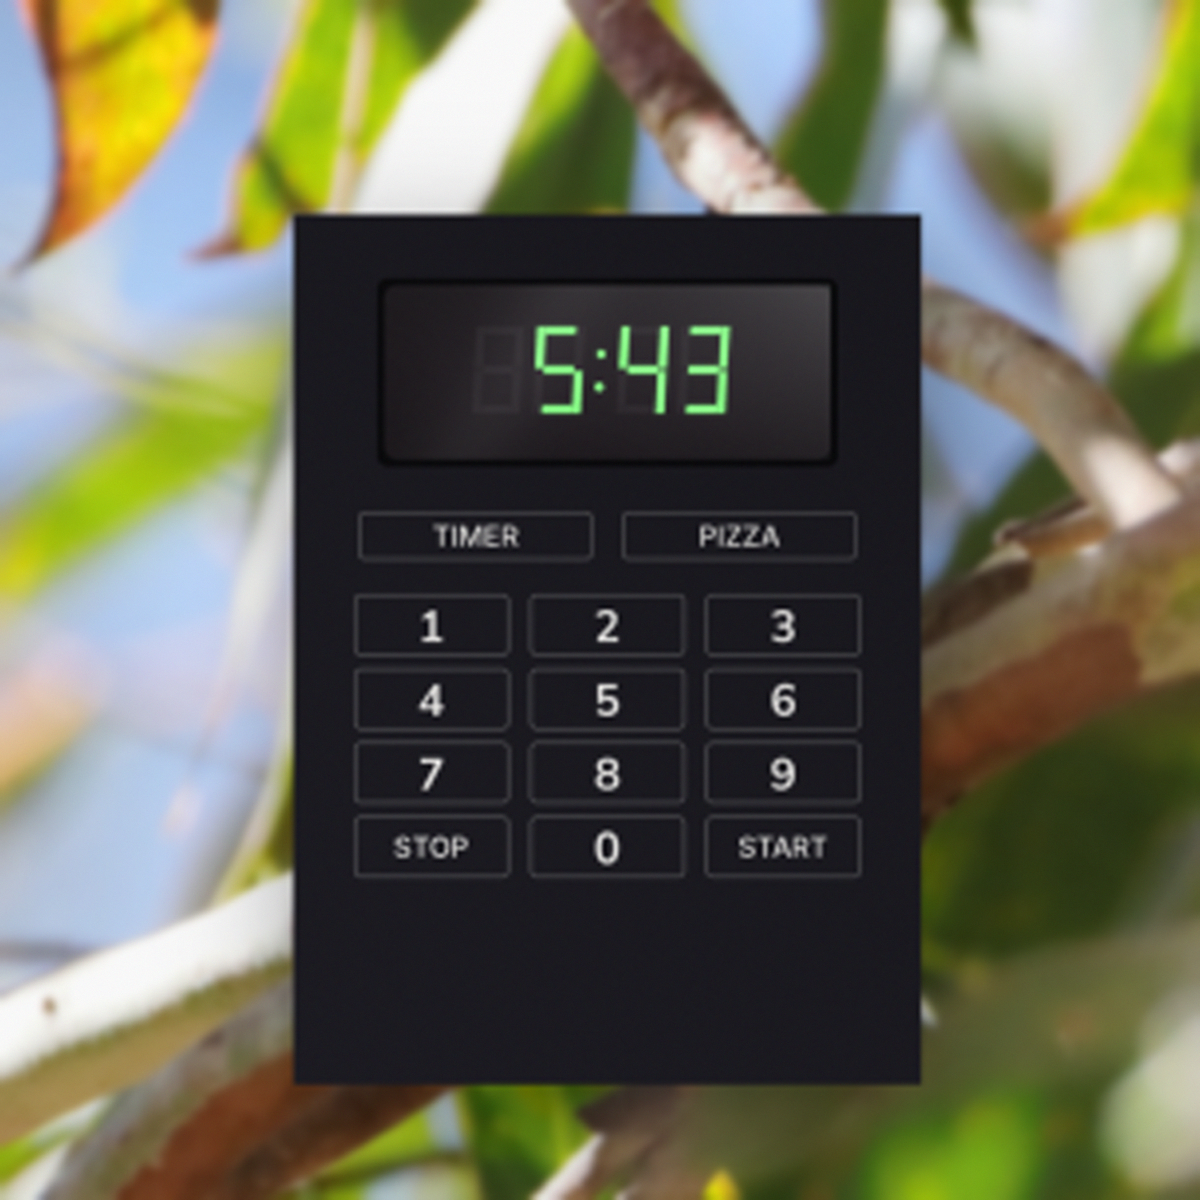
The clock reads 5:43
